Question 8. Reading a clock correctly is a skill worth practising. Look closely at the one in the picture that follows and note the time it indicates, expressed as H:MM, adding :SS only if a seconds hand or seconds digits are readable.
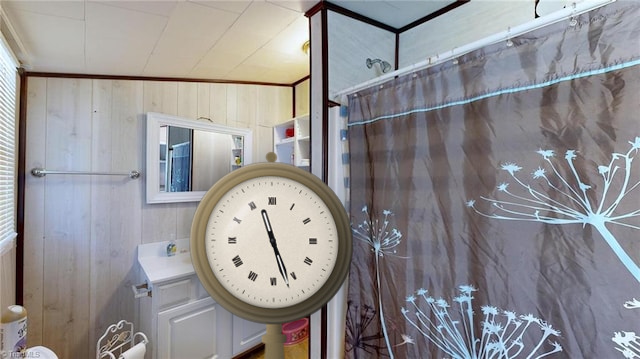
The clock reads 11:27
